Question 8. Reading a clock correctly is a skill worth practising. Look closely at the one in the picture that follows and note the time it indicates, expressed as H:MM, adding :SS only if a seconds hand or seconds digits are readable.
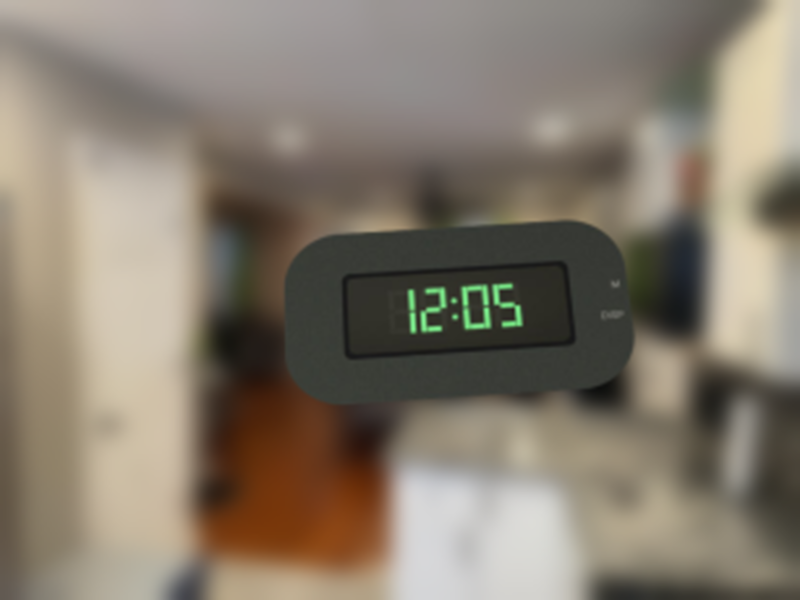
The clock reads 12:05
